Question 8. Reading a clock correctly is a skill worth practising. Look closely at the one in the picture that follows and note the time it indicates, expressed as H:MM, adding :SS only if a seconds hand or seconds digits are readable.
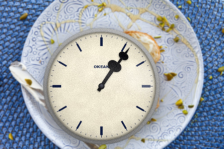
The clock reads 1:06
